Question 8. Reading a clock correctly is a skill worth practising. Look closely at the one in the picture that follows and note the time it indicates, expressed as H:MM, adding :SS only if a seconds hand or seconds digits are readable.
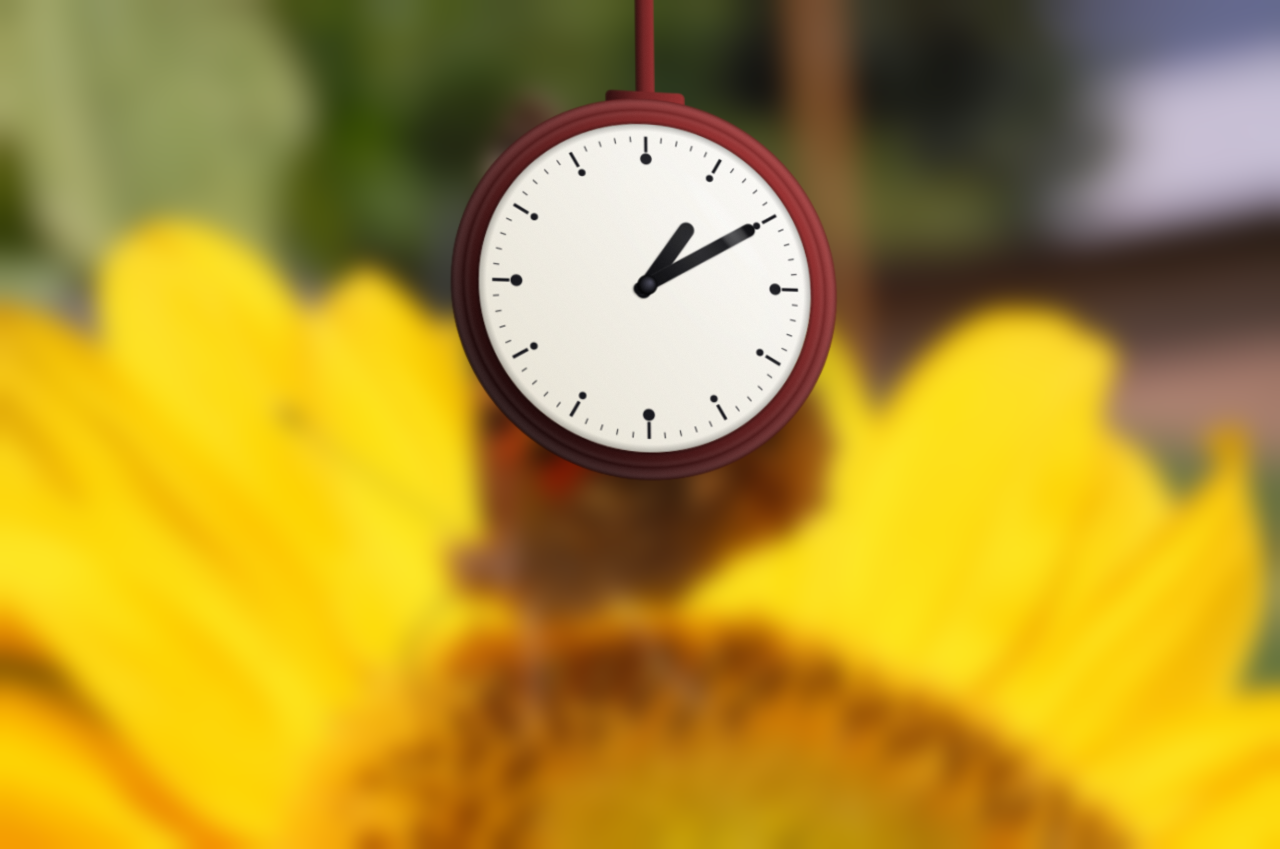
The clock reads 1:10
